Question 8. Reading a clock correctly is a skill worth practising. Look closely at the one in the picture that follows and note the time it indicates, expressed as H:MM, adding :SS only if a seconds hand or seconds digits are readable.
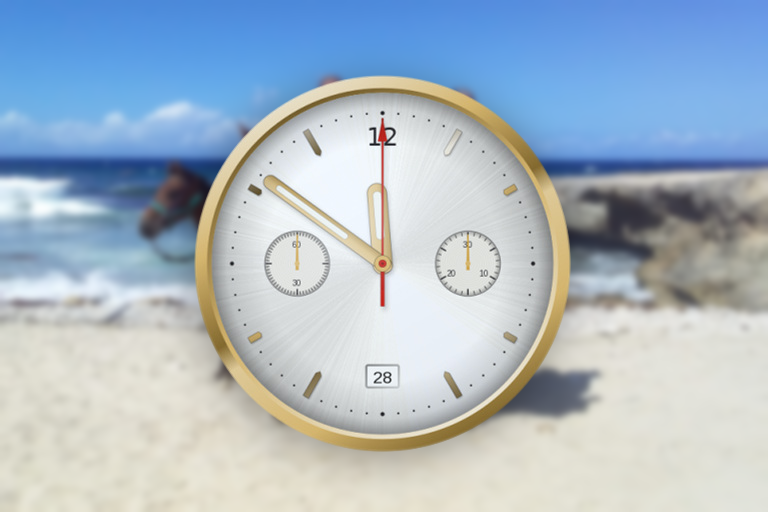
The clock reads 11:51:00
